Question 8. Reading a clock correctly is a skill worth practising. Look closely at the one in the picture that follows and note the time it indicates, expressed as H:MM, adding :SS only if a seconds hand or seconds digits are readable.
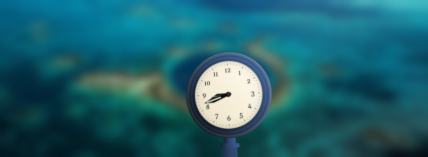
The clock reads 8:42
